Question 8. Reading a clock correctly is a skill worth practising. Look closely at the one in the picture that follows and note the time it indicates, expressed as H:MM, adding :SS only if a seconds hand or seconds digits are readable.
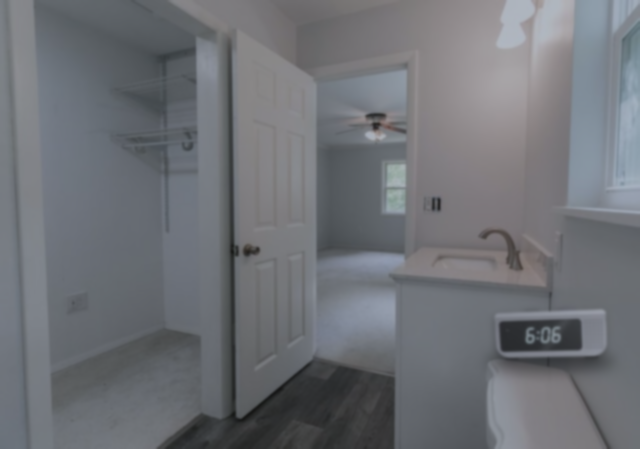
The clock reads 6:06
